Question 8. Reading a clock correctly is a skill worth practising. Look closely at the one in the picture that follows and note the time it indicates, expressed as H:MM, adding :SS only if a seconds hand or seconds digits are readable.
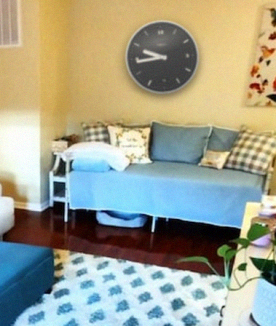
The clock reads 9:44
